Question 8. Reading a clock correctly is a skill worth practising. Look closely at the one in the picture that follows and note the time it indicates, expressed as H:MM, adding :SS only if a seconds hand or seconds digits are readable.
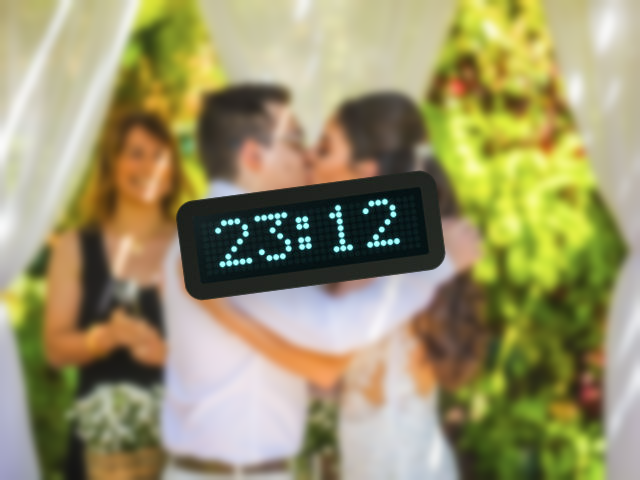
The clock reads 23:12
